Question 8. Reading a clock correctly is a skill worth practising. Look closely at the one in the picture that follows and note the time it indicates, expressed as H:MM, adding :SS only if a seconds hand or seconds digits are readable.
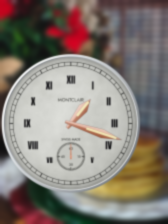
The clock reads 1:18
